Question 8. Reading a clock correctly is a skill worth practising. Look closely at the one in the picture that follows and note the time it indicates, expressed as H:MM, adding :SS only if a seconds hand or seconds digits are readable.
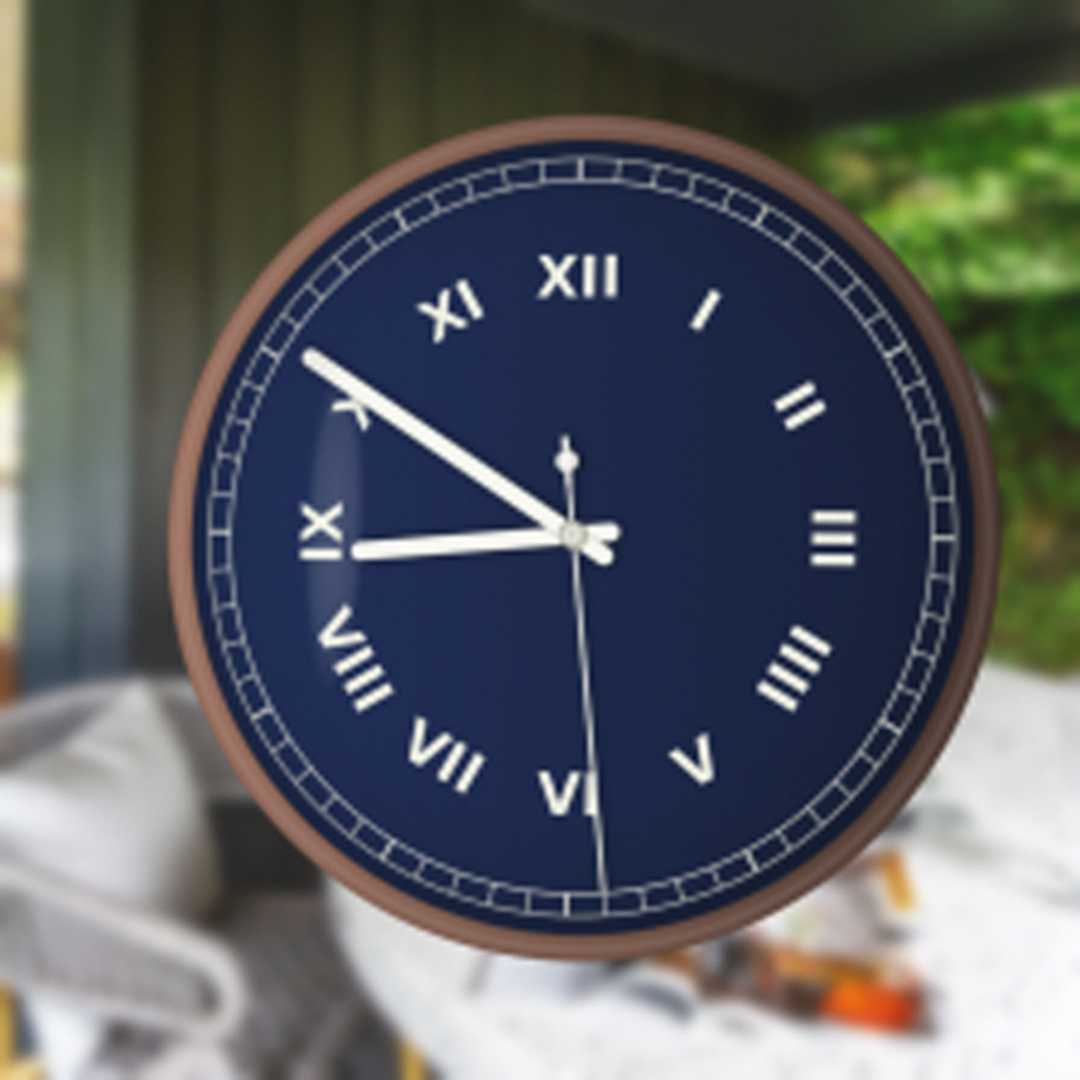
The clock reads 8:50:29
